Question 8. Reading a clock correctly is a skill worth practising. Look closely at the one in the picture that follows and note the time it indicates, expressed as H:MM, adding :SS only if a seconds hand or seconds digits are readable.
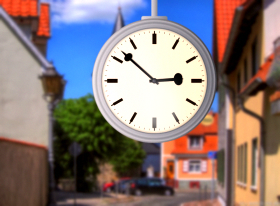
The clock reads 2:52
